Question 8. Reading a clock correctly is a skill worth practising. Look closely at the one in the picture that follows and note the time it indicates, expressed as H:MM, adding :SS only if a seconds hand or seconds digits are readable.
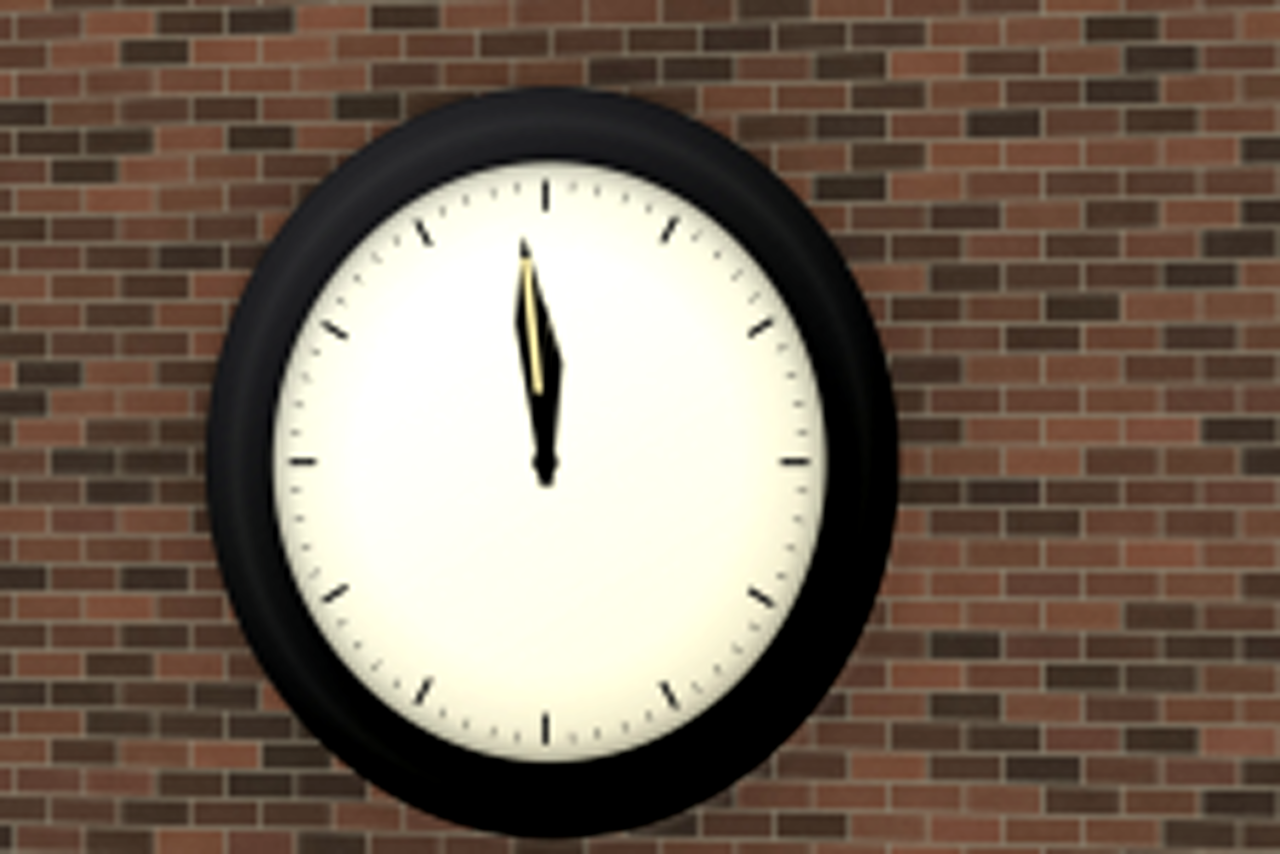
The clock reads 11:59
